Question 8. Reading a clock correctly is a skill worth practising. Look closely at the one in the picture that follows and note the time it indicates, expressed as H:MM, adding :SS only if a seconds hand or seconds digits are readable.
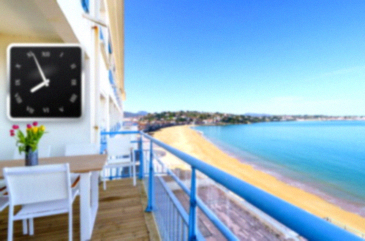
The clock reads 7:56
